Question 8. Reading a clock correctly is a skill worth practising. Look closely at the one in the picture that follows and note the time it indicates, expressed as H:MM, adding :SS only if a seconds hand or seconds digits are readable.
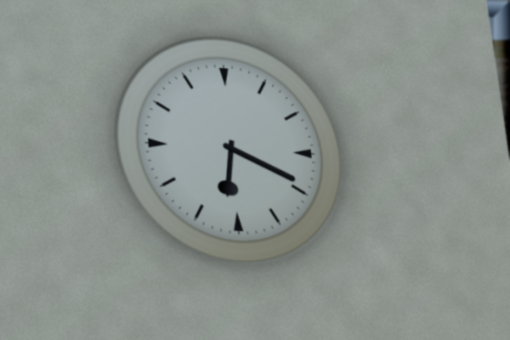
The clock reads 6:19
